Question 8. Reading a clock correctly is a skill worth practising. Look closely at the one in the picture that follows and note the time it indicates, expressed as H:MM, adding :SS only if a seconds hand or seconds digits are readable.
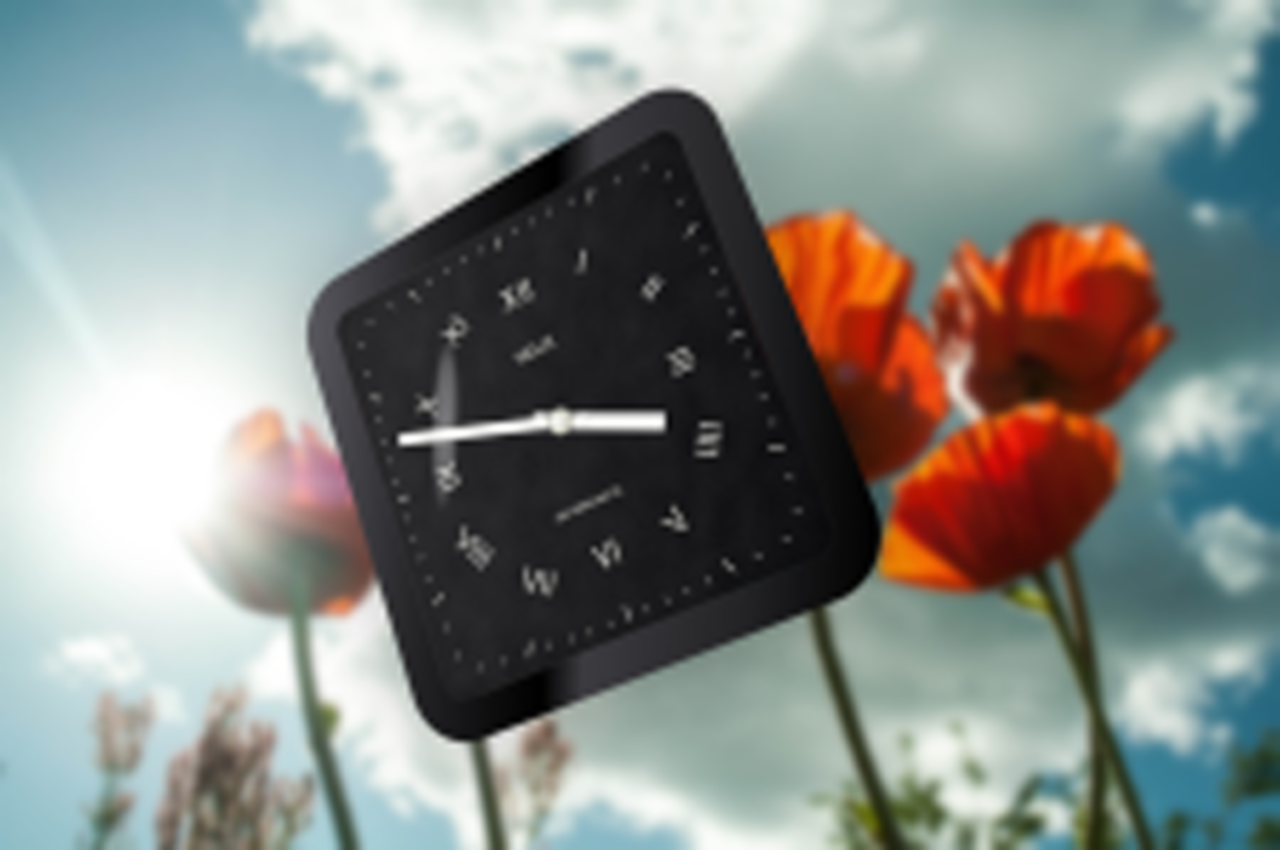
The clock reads 3:48
